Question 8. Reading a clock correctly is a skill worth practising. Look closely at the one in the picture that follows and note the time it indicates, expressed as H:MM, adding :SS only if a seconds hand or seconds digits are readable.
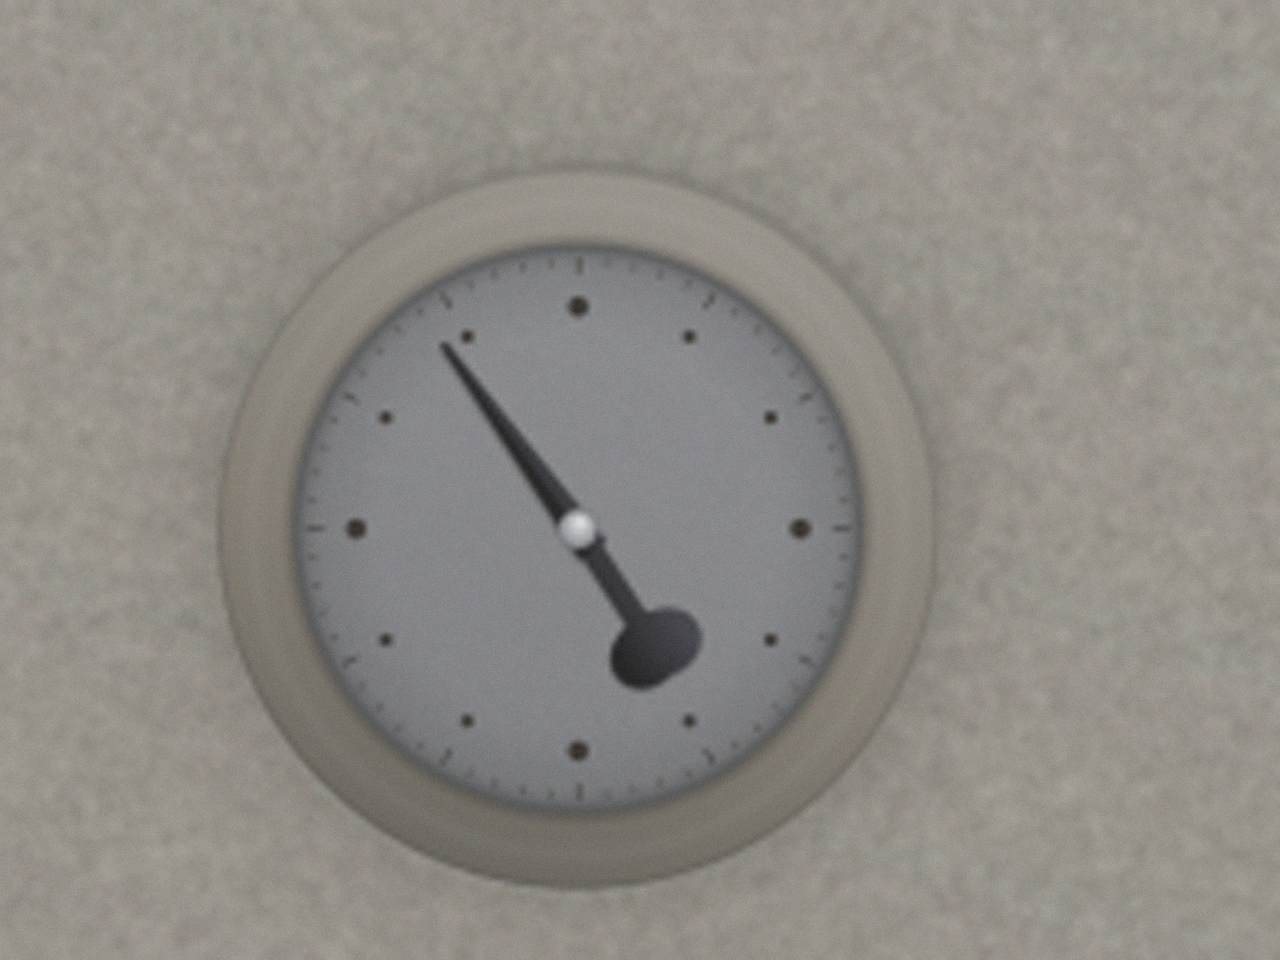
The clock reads 4:54
